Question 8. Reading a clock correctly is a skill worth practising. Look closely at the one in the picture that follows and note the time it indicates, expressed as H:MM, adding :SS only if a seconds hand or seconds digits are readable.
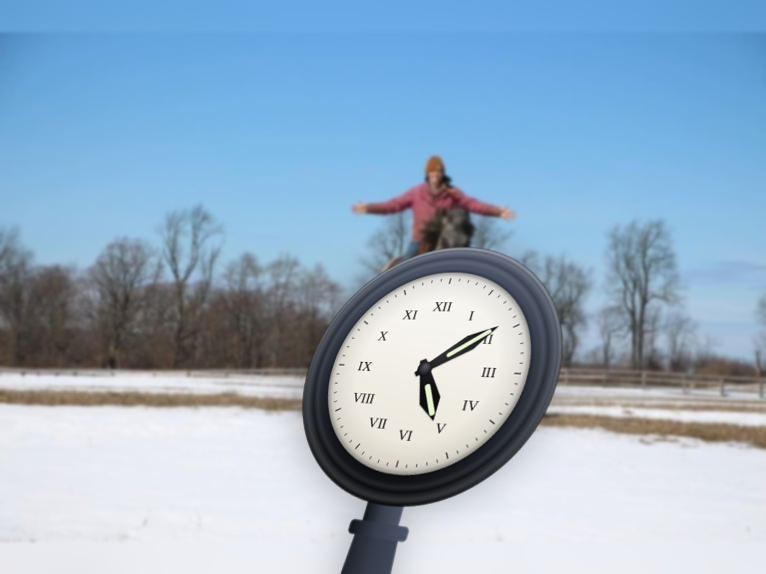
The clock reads 5:09
